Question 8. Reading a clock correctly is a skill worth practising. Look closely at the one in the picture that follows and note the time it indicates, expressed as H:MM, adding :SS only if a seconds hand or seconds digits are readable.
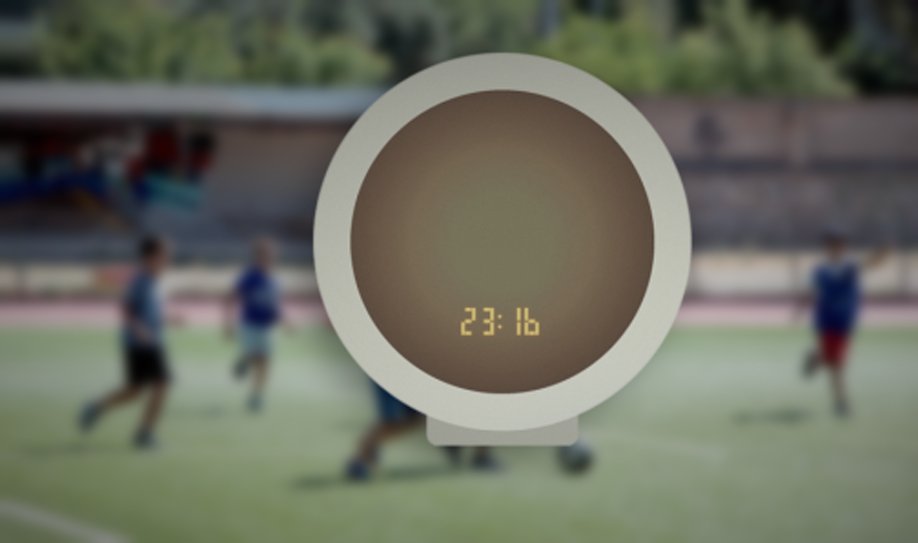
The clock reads 23:16
